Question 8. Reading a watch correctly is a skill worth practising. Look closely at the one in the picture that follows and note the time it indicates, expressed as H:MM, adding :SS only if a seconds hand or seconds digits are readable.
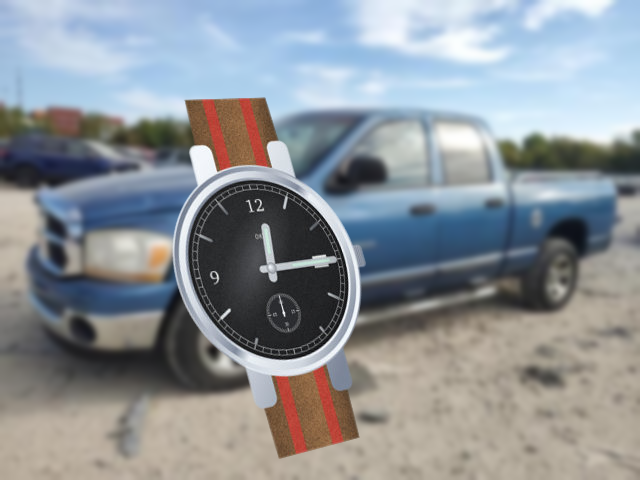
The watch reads 12:15
